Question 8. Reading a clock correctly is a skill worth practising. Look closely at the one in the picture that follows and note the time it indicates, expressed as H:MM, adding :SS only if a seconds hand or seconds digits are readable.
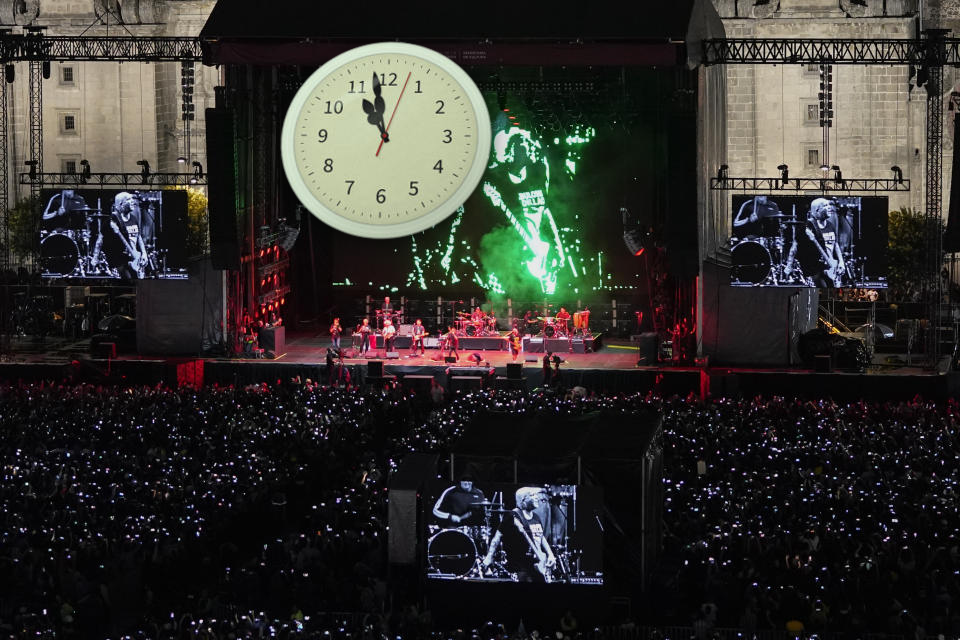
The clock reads 10:58:03
